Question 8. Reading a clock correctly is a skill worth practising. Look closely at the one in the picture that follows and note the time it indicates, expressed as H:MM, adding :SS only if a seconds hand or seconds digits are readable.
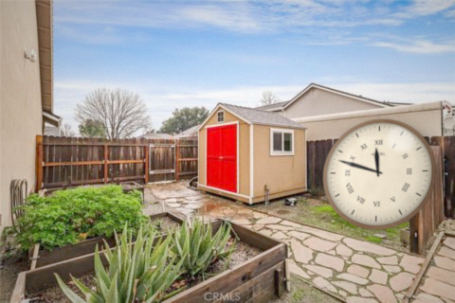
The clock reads 11:48
